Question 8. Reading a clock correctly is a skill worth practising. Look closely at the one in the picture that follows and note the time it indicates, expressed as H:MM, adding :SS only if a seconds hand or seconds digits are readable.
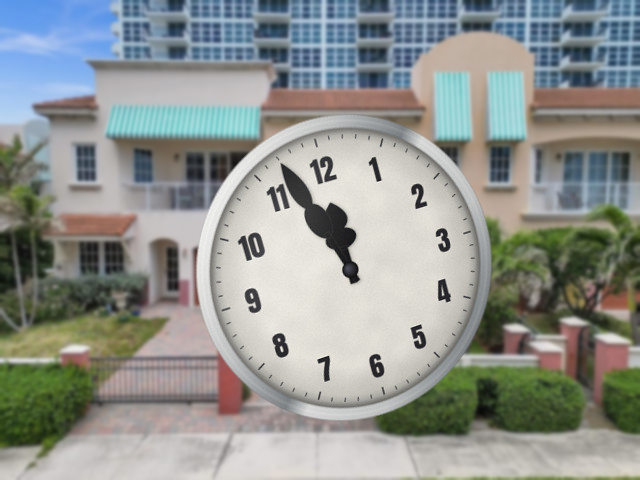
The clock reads 11:57
